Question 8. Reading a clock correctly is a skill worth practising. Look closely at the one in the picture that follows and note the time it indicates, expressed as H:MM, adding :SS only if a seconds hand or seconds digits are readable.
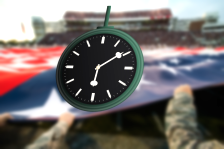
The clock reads 6:09
